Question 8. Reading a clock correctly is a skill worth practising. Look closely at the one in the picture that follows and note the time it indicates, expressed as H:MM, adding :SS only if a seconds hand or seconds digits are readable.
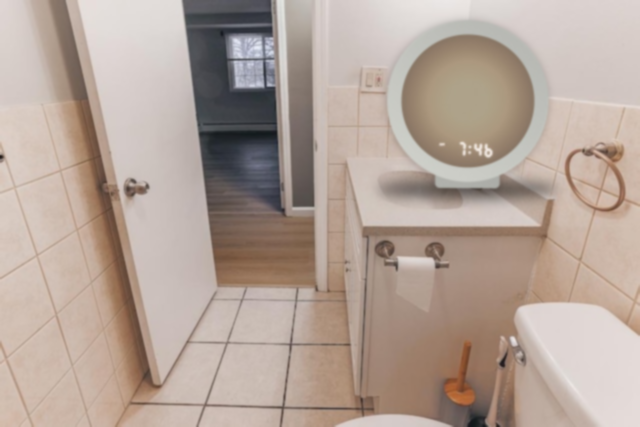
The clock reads 7:46
